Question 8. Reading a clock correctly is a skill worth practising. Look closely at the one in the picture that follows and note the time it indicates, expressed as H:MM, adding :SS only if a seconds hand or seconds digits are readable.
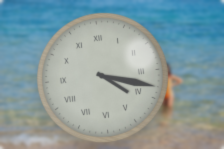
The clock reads 4:18
